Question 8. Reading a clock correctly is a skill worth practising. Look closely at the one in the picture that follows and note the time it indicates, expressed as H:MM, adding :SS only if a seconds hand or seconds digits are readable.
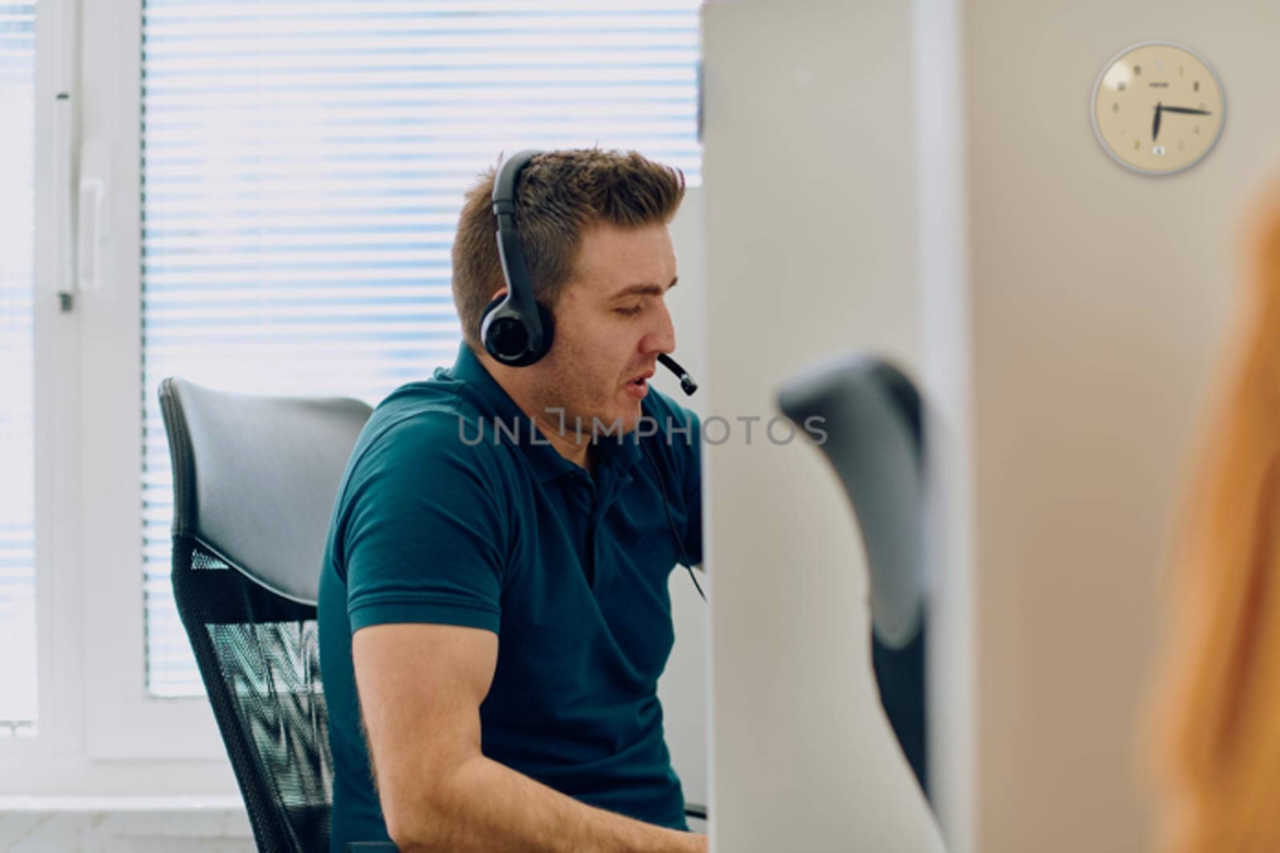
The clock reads 6:16
